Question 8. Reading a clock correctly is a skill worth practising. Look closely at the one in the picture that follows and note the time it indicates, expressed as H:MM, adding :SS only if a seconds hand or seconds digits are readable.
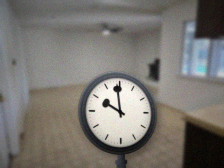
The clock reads 9:59
